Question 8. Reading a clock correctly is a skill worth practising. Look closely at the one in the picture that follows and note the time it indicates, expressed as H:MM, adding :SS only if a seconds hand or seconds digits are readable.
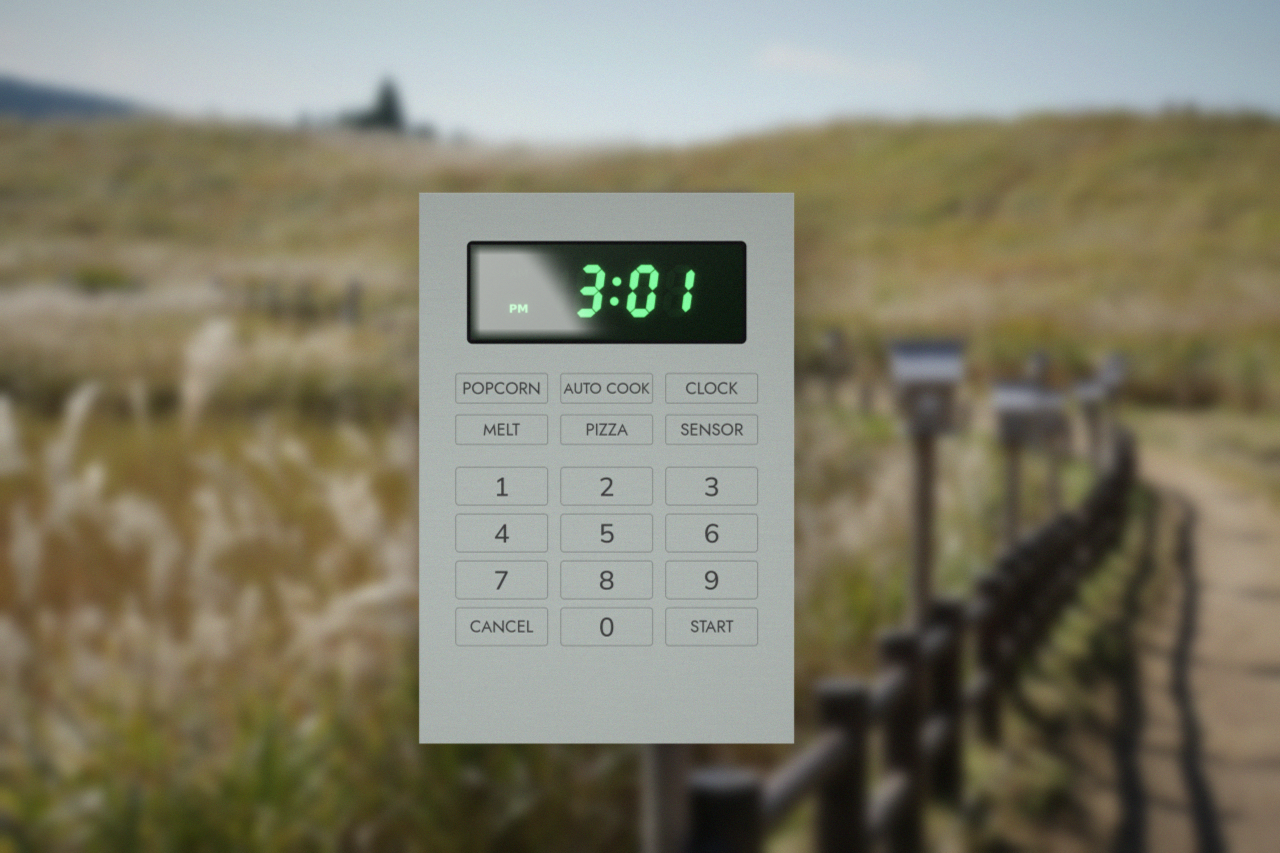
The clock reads 3:01
